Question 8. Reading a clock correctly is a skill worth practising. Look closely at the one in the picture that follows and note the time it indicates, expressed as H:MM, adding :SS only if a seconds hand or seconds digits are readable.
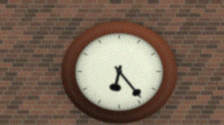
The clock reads 6:24
